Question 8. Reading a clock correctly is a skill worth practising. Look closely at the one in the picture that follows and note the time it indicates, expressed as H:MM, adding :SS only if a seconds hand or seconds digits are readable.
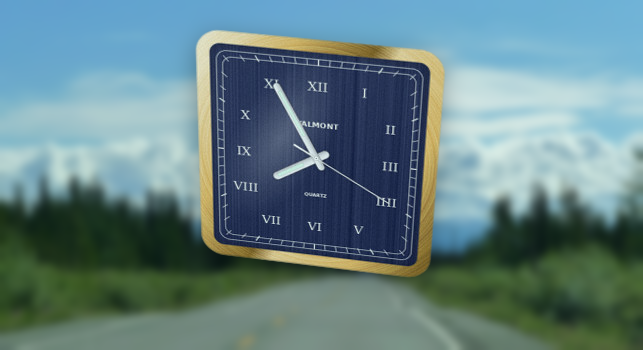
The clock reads 7:55:20
